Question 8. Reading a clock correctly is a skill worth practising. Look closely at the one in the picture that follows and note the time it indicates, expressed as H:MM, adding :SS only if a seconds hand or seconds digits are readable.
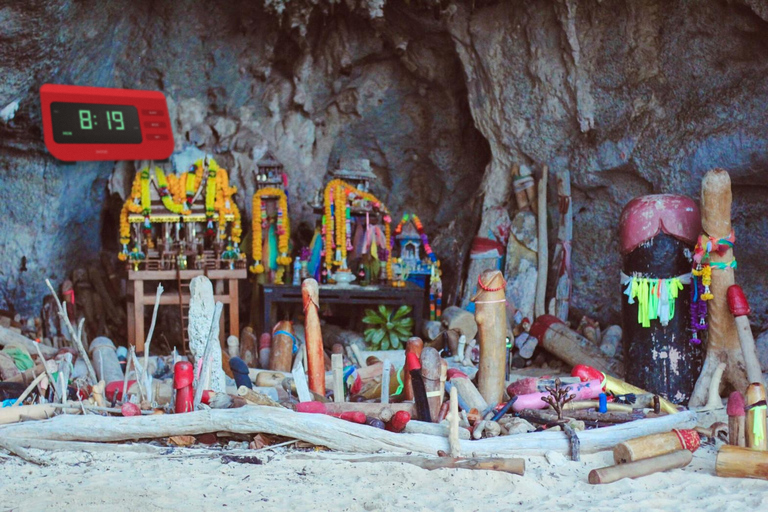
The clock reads 8:19
